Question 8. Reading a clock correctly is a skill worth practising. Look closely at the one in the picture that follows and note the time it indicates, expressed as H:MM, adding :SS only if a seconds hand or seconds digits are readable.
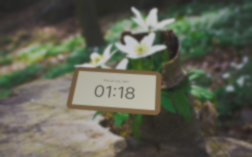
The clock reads 1:18
